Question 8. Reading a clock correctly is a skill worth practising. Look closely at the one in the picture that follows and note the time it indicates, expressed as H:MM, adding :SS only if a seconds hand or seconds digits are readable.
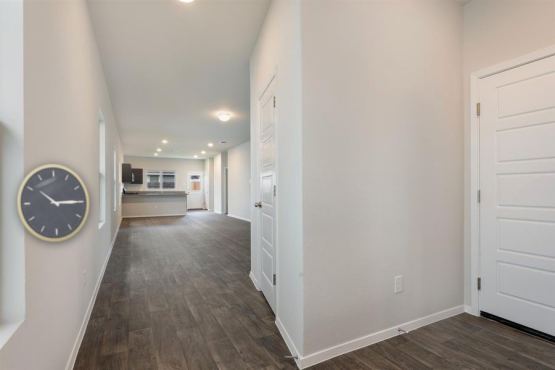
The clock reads 10:15
